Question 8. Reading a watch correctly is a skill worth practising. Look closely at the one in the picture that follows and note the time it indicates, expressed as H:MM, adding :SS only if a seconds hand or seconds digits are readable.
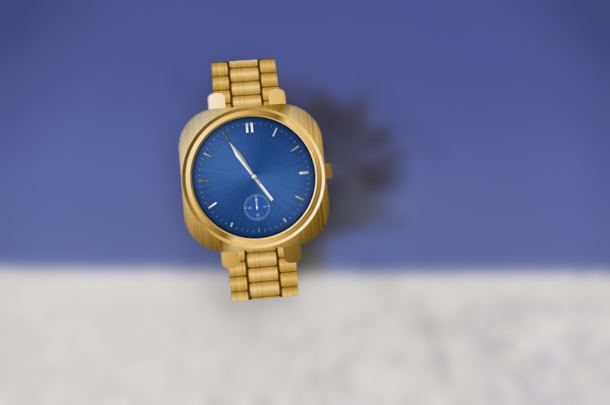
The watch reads 4:55
